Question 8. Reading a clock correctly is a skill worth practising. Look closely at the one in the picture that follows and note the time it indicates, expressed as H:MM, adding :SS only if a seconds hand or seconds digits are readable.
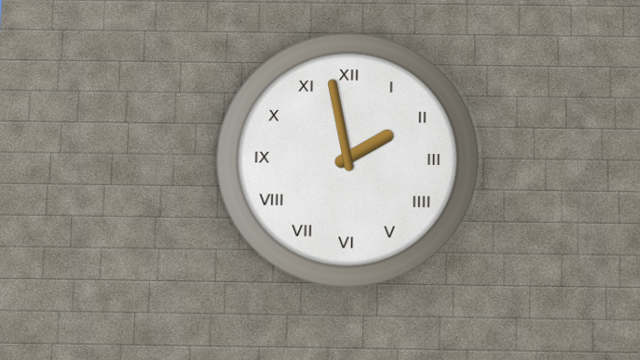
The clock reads 1:58
